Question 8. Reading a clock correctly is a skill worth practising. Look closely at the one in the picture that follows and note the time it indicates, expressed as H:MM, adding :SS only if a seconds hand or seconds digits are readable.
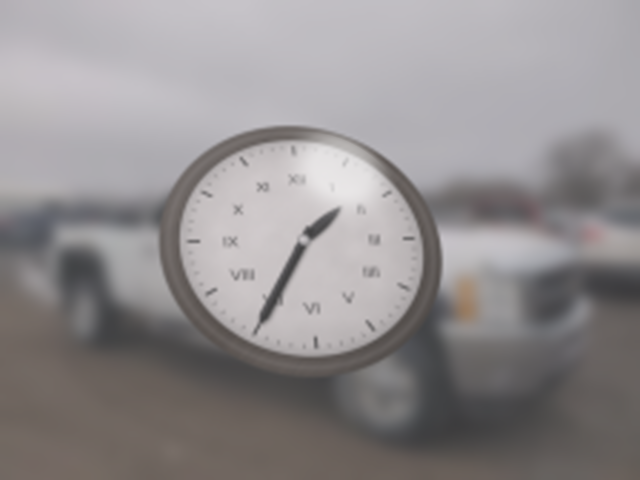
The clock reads 1:35
